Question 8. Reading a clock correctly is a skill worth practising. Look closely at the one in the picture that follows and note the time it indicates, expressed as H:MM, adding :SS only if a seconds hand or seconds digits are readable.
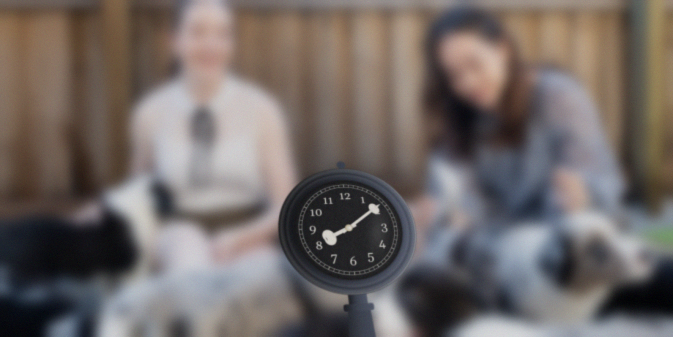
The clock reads 8:09
